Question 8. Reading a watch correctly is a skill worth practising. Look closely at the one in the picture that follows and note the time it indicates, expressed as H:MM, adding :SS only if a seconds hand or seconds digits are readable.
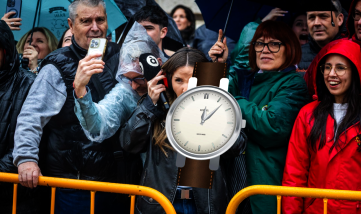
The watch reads 12:07
